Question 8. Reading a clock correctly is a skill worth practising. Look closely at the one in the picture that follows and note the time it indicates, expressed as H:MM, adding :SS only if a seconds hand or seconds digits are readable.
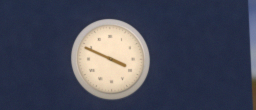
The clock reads 3:49
